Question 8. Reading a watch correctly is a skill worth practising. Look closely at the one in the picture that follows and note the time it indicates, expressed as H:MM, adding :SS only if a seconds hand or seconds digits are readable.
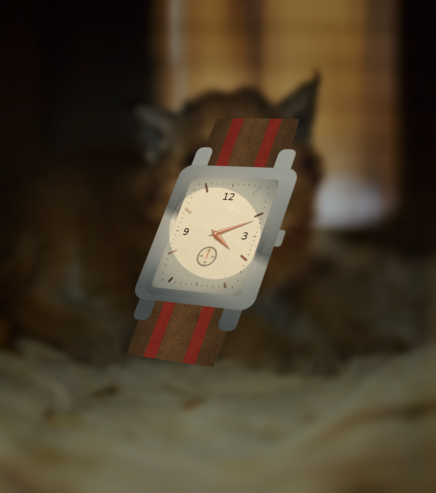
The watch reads 4:11
